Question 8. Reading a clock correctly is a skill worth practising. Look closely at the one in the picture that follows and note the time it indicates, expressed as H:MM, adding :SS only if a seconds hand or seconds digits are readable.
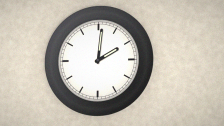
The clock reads 2:01
